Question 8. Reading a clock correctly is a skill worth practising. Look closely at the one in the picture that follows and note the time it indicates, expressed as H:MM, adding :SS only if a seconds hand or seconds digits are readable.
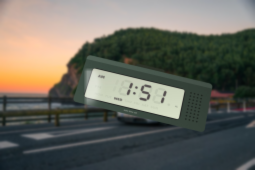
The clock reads 1:51
